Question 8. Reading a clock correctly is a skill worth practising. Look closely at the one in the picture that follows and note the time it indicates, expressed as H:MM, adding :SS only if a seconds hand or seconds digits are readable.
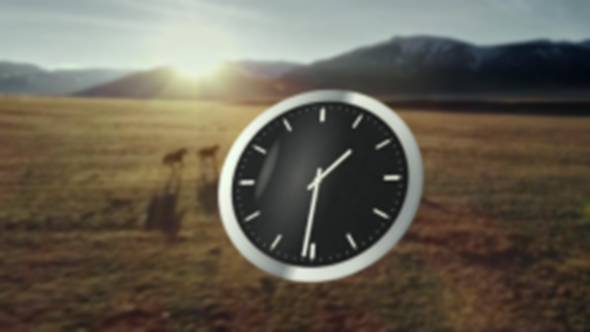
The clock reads 1:31
